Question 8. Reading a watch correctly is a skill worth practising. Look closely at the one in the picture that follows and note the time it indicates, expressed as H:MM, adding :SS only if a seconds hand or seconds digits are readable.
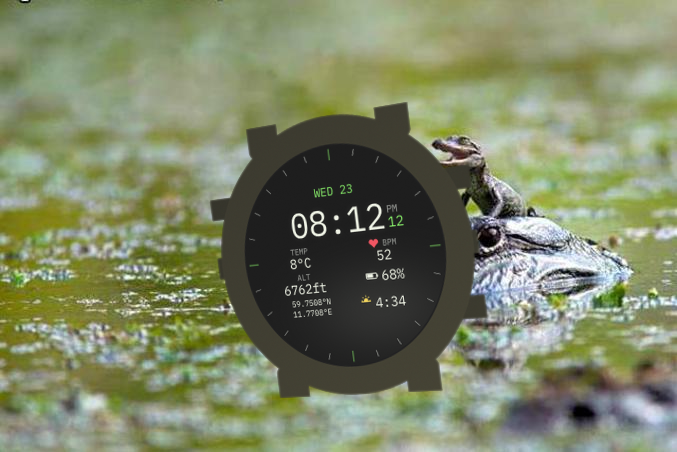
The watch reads 8:12:12
